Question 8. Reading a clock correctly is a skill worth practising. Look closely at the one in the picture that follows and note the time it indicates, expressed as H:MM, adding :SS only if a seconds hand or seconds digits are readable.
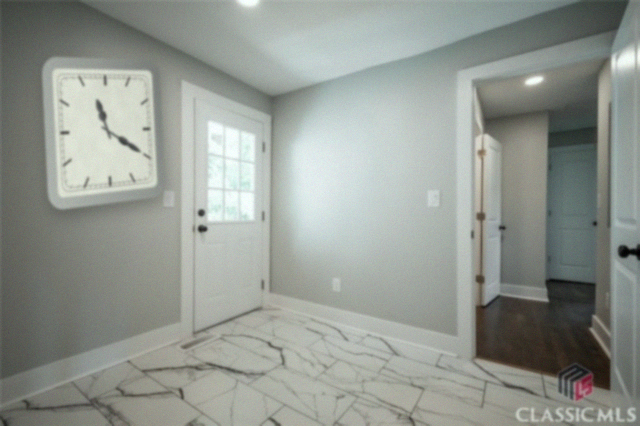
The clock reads 11:20
